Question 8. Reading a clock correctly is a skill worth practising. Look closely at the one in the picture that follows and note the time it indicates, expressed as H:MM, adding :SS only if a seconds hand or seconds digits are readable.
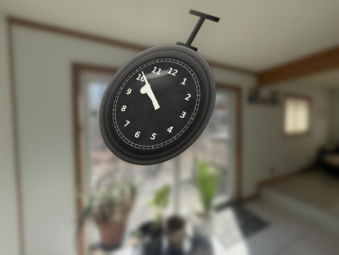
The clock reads 9:51
